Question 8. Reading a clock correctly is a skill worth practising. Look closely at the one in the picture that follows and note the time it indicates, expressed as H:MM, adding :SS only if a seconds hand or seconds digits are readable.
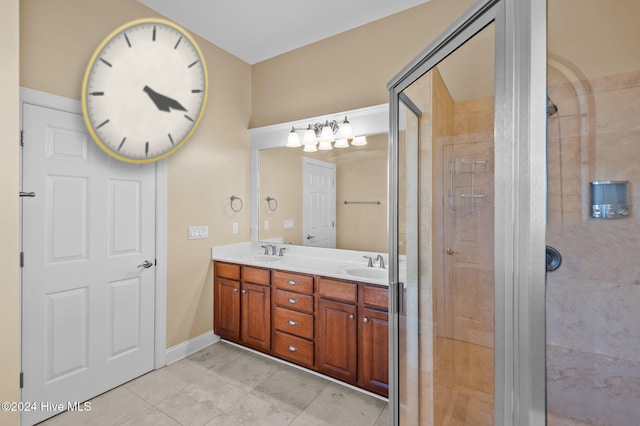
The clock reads 4:19
